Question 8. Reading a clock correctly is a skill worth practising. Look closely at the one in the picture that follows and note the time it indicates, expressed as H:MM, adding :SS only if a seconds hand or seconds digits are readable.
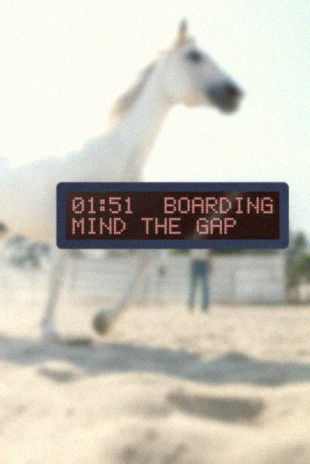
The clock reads 1:51
